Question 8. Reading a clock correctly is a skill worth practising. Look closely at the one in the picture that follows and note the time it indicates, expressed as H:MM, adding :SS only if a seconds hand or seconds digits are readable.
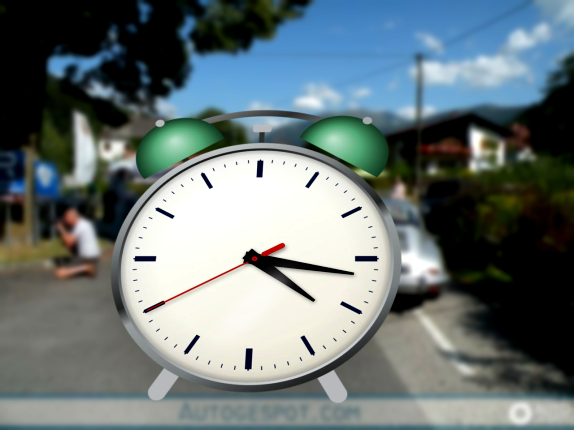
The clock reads 4:16:40
